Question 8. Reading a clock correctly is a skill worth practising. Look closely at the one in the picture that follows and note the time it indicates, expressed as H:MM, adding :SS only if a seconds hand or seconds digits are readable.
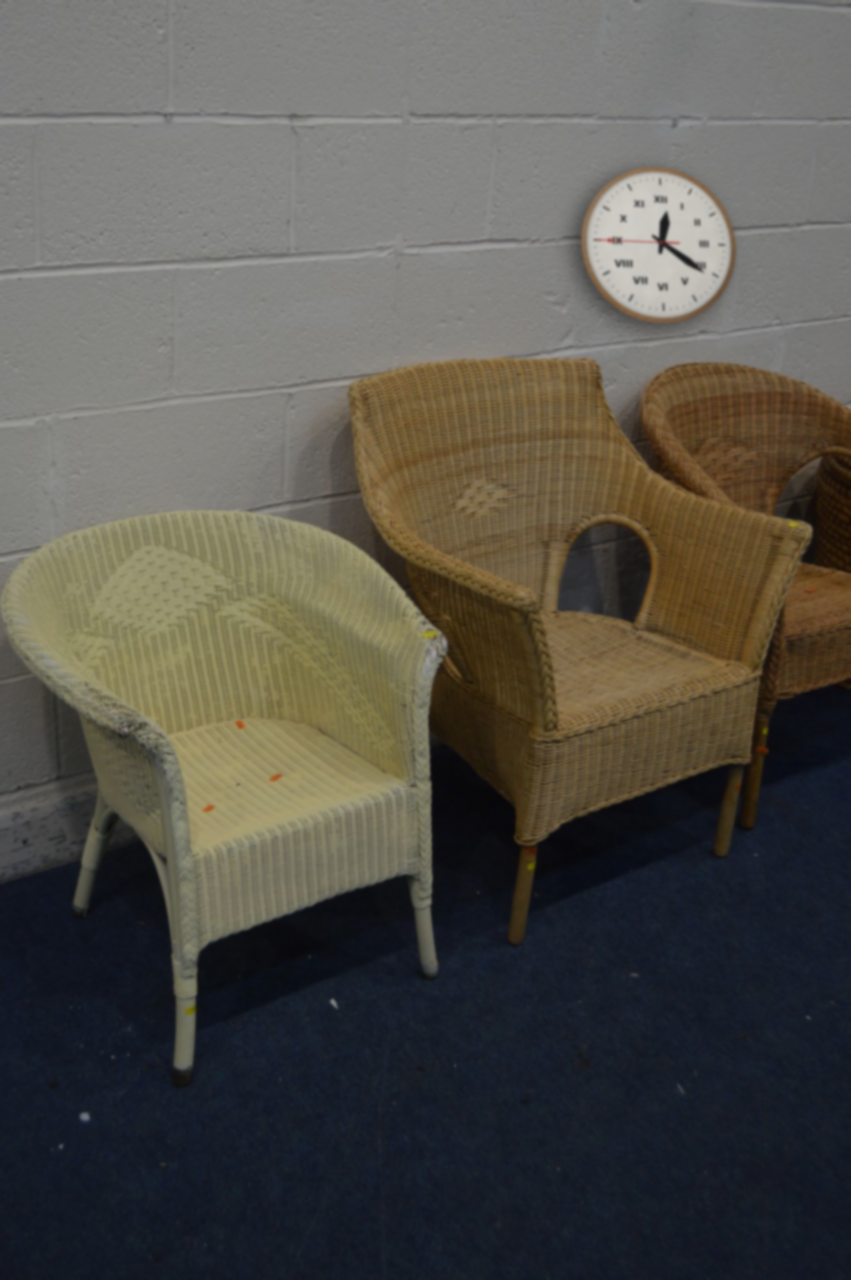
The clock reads 12:20:45
